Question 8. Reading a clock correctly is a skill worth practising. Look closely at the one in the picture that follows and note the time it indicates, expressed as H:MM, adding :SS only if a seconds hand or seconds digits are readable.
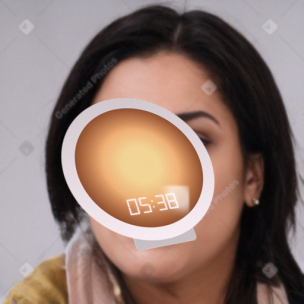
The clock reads 5:38
